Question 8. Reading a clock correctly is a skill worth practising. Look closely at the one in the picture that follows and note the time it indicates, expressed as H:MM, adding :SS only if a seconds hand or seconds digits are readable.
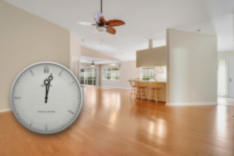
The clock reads 12:02
